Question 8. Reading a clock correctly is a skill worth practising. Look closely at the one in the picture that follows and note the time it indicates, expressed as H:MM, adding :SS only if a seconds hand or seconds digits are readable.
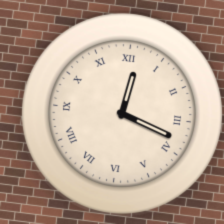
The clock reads 12:18
